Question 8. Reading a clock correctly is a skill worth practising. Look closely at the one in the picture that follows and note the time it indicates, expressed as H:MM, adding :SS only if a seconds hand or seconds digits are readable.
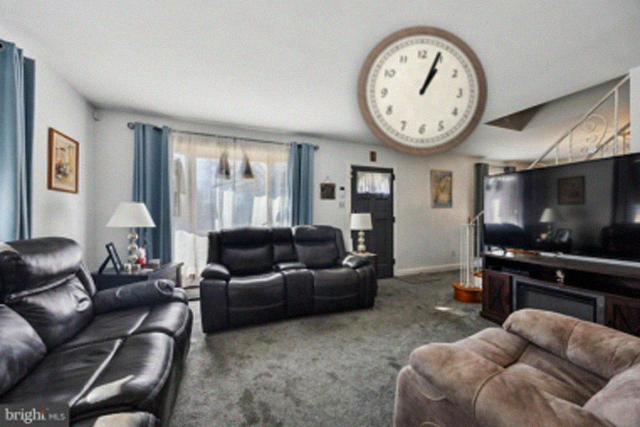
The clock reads 1:04
